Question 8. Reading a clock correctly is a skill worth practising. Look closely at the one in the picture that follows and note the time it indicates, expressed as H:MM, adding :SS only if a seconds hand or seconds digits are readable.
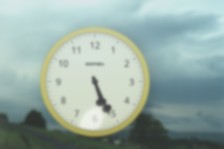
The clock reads 5:26
